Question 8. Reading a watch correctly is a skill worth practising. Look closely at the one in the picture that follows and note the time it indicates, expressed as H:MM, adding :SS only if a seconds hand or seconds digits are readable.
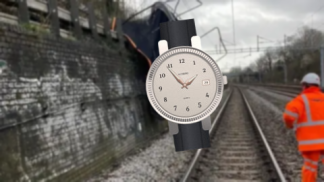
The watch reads 1:54
